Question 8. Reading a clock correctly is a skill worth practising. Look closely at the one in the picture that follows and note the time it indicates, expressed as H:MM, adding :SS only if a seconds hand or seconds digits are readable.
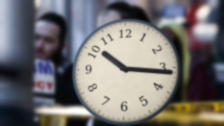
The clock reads 10:16
